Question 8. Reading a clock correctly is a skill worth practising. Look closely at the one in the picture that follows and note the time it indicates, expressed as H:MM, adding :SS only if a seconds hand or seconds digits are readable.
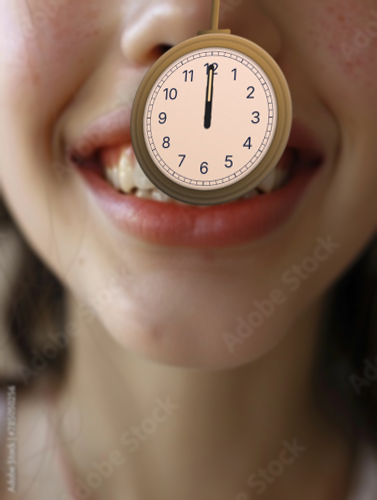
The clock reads 12:00
